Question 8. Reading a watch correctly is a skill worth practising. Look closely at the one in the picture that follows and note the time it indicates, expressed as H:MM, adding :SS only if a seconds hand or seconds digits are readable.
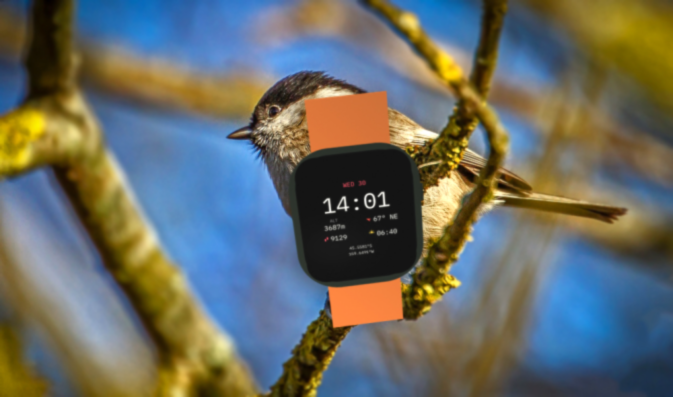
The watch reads 14:01
